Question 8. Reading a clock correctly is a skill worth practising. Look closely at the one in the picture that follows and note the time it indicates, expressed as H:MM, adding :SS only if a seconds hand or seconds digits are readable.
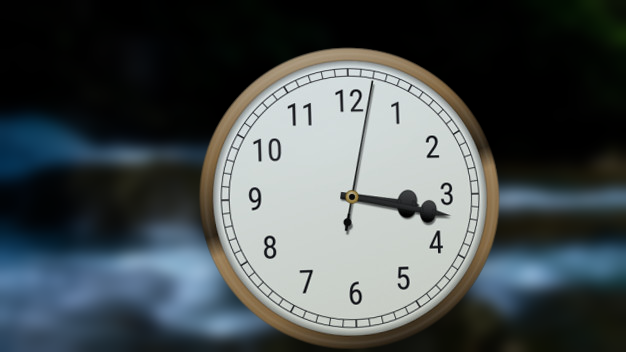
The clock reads 3:17:02
